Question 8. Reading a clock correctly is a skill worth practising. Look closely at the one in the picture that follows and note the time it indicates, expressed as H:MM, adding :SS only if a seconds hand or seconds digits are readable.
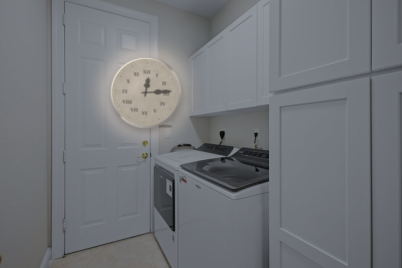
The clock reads 12:14
